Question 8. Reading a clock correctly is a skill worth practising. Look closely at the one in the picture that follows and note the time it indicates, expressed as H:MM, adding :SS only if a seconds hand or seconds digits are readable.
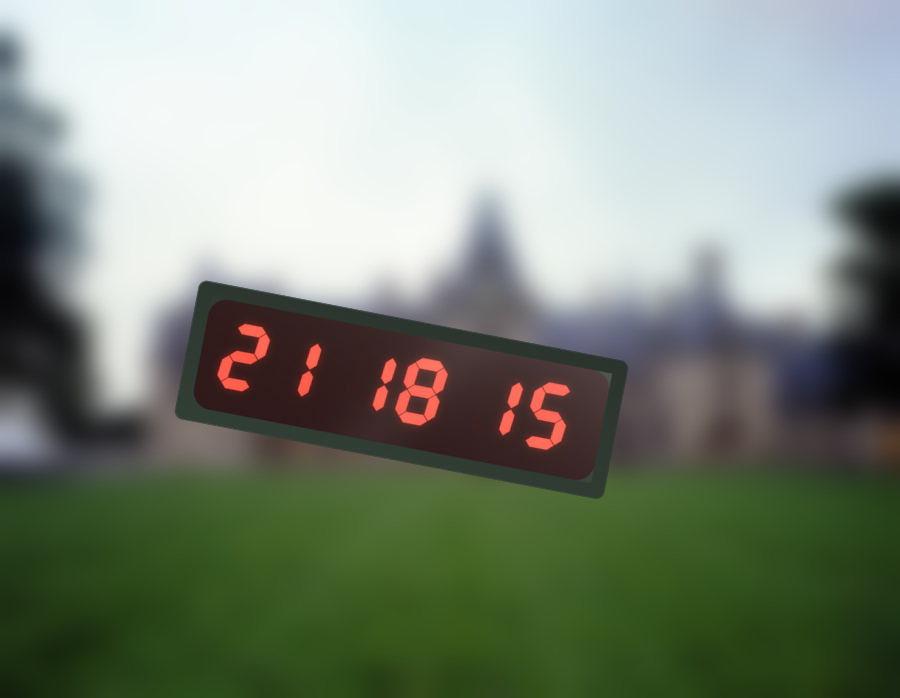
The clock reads 21:18:15
